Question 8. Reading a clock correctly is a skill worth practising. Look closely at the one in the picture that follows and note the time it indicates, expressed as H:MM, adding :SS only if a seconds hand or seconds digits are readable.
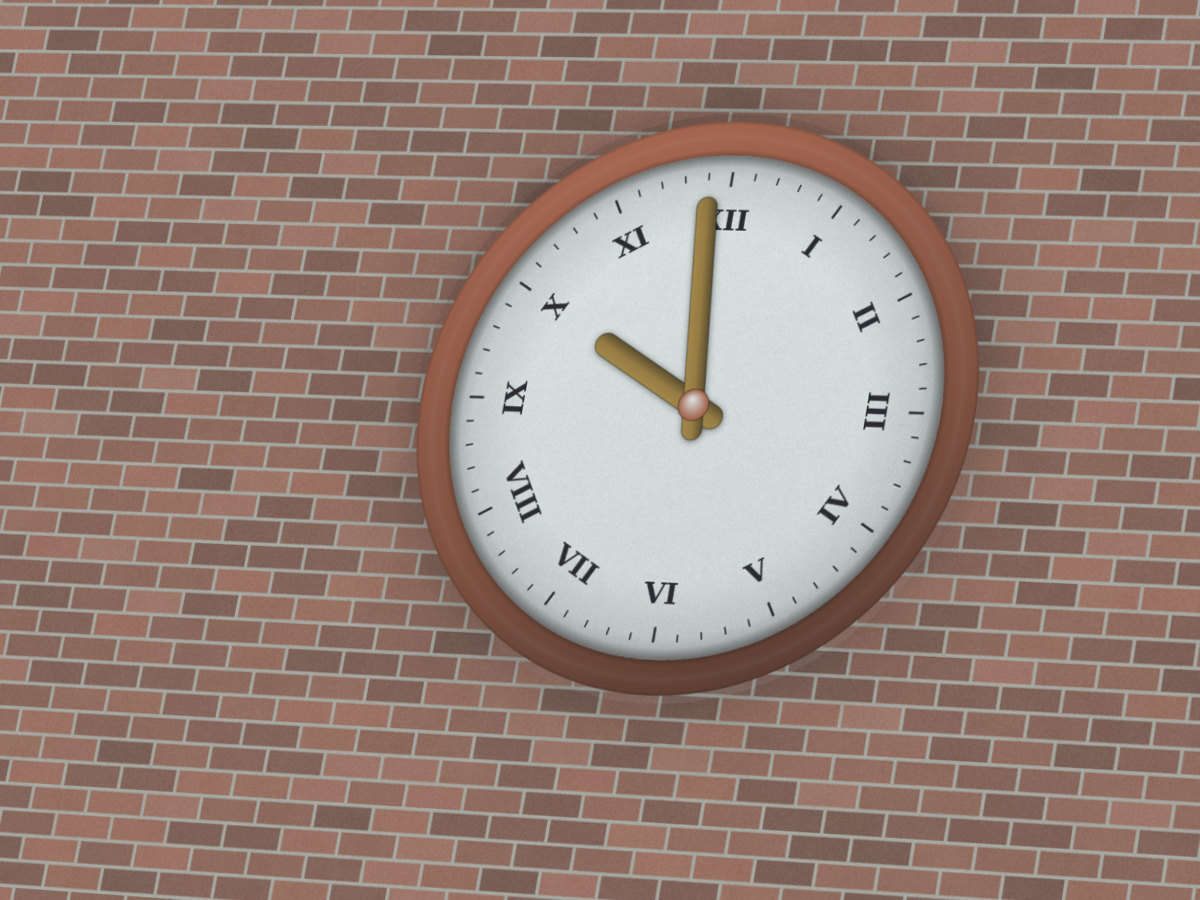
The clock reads 9:59
